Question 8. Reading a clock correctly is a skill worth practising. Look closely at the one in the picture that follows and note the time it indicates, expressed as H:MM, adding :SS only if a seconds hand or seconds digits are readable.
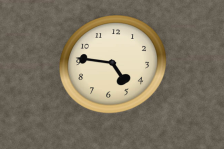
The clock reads 4:46
